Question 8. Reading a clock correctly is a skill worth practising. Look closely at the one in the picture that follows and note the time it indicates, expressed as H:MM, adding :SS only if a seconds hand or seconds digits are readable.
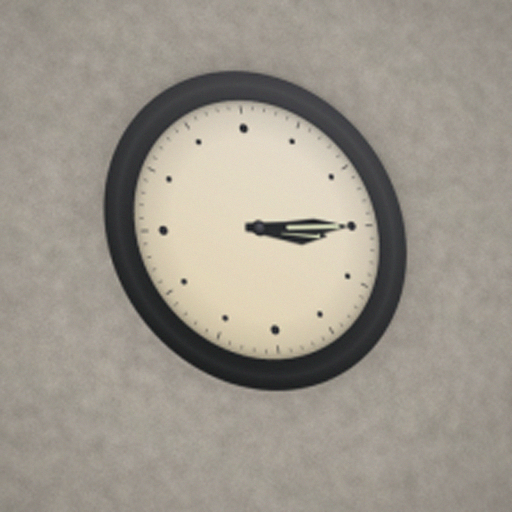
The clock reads 3:15
